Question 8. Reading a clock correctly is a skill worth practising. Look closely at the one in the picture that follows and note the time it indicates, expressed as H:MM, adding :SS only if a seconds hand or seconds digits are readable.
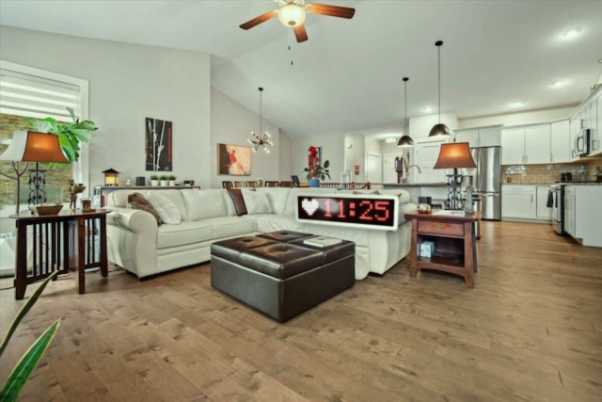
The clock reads 11:25
